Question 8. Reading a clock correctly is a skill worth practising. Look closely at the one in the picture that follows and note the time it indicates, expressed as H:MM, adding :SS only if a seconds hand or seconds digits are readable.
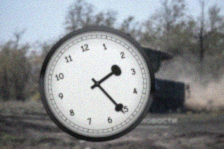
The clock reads 2:26
